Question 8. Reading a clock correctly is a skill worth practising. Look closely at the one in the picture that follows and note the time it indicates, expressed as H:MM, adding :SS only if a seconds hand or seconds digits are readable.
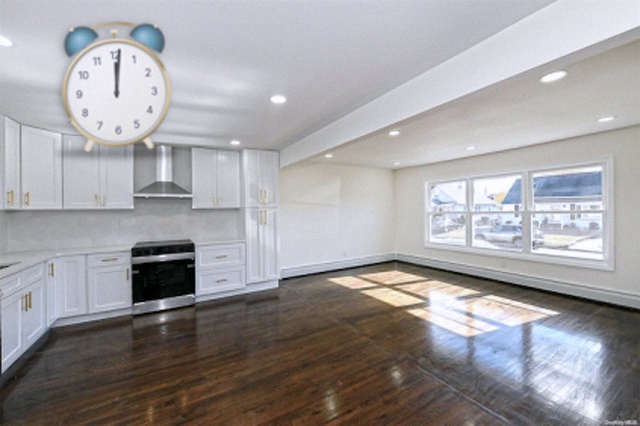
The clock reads 12:01
